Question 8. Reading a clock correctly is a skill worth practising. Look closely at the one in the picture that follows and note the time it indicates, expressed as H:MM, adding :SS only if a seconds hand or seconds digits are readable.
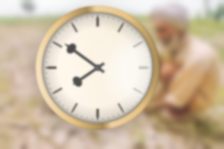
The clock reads 7:51
